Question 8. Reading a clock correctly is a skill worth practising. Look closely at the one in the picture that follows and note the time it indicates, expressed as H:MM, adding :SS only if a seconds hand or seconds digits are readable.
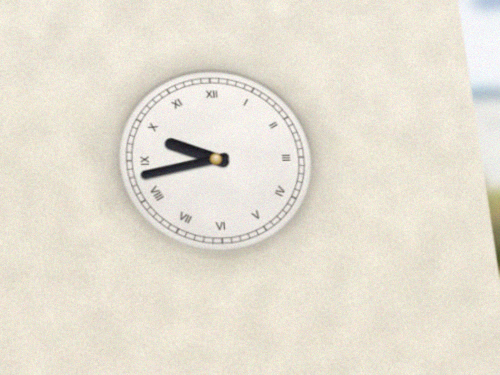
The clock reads 9:43
